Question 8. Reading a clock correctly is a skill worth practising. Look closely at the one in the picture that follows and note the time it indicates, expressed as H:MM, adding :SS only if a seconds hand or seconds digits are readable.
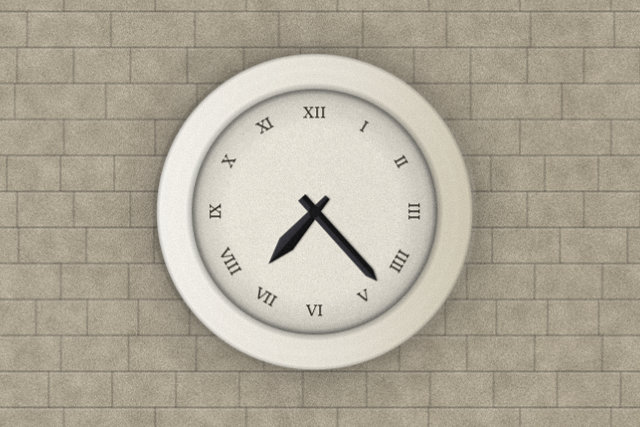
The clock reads 7:23
